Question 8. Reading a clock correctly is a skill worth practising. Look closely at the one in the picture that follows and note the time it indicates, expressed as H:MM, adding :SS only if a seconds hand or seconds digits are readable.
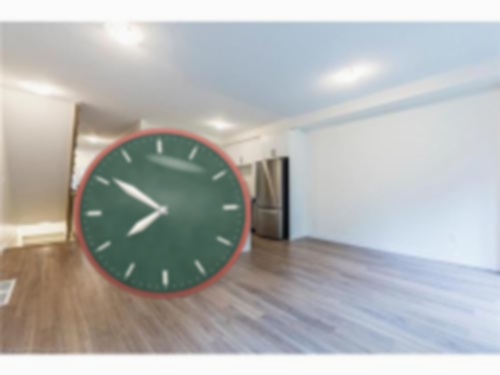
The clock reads 7:51
